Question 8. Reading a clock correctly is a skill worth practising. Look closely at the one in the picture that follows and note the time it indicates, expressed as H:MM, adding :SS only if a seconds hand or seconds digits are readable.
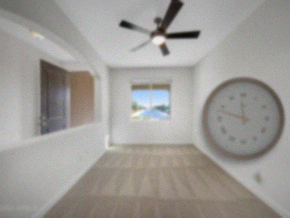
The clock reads 11:48
